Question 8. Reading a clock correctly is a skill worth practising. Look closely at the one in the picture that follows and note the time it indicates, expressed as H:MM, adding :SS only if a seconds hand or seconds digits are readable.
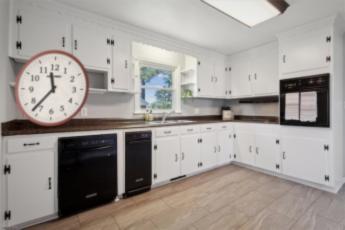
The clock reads 11:37
